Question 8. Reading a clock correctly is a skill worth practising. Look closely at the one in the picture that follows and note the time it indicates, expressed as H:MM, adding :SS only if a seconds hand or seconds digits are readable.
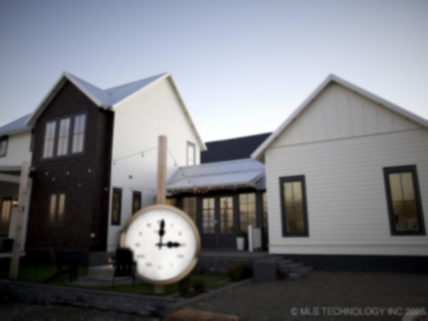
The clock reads 3:01
